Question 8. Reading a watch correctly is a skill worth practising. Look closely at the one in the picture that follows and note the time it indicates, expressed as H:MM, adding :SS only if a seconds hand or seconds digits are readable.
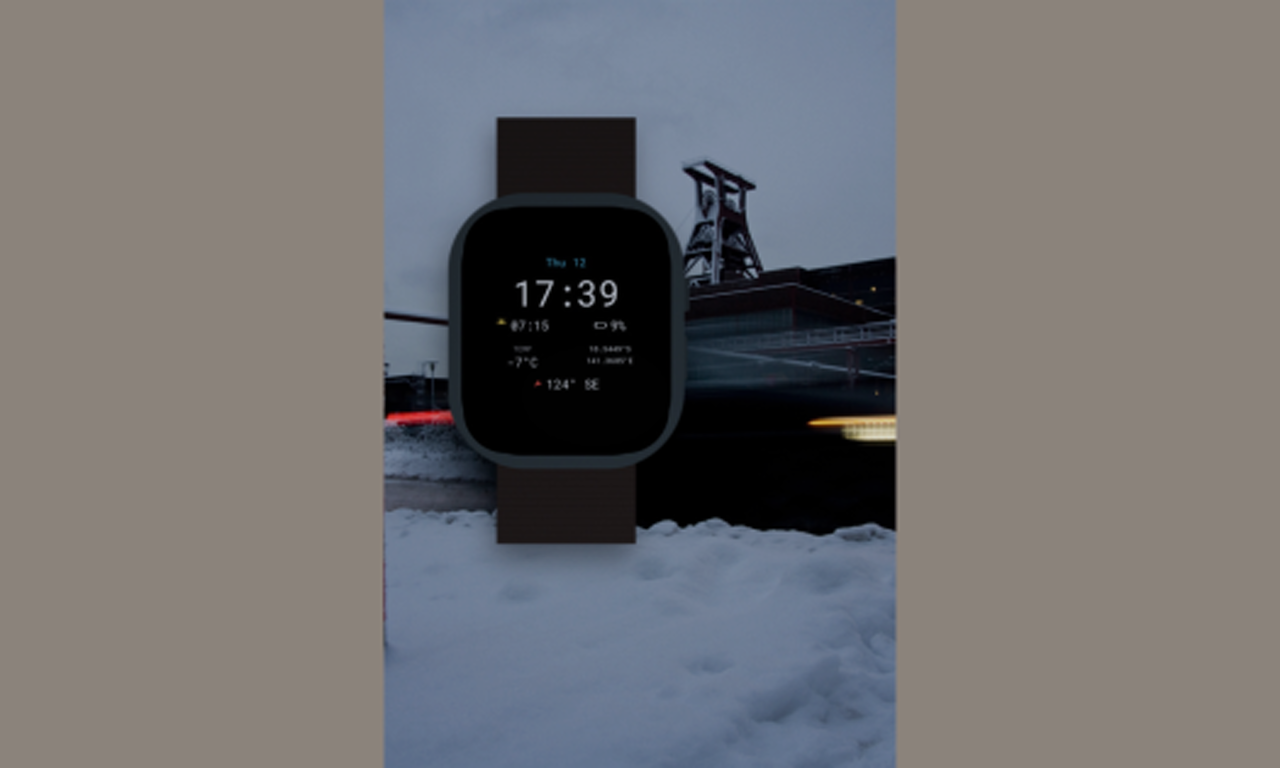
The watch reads 17:39
